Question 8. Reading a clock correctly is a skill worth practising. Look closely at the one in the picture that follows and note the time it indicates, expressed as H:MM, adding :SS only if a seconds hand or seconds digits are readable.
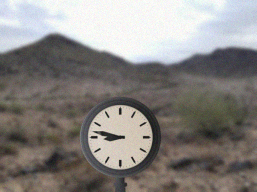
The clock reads 8:47
